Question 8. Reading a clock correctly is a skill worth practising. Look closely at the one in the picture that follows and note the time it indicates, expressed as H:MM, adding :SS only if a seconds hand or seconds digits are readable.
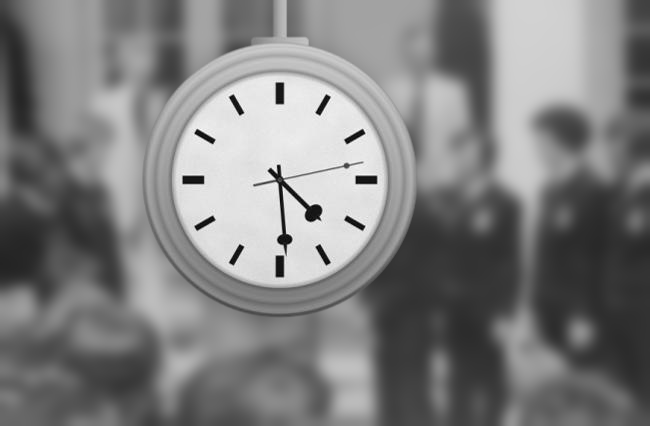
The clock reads 4:29:13
